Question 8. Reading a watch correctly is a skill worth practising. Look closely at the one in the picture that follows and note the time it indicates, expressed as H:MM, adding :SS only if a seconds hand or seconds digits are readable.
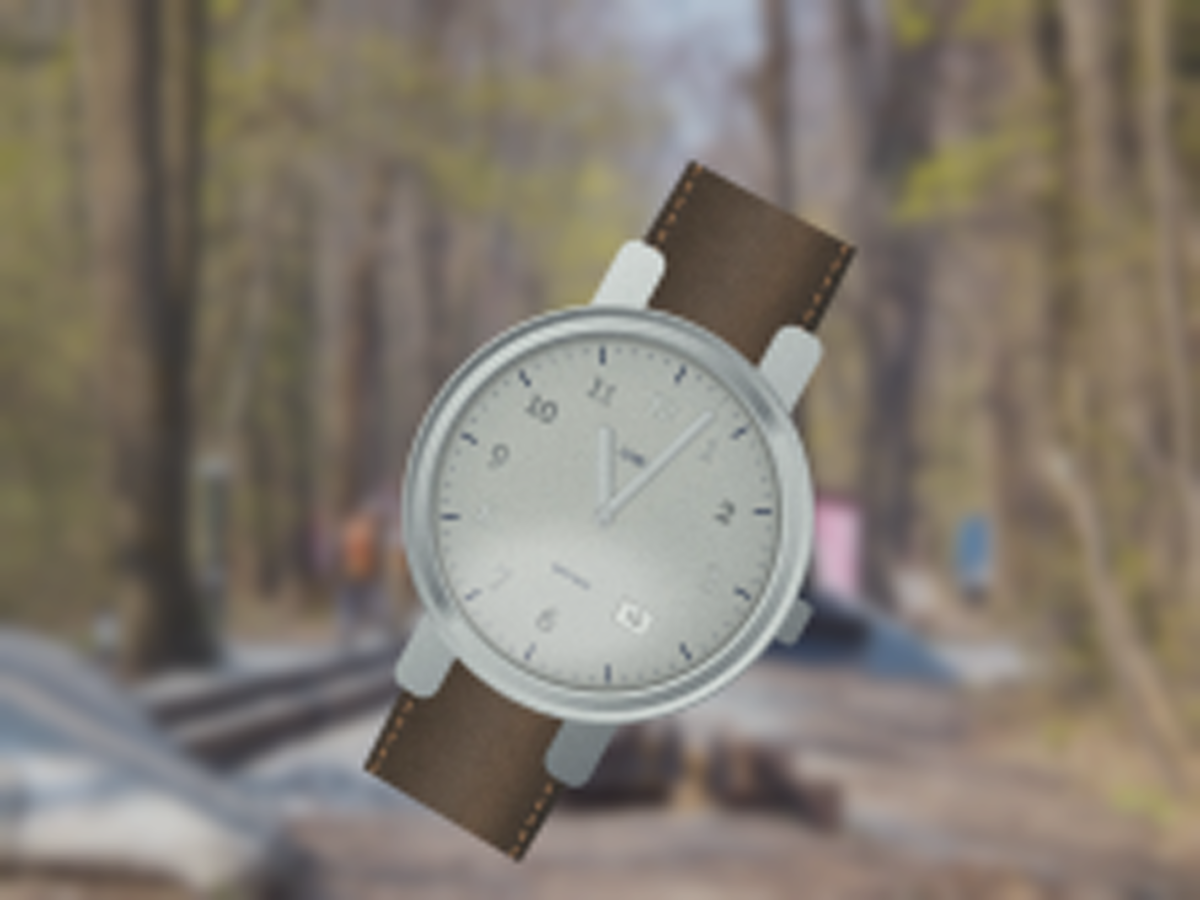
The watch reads 11:03
